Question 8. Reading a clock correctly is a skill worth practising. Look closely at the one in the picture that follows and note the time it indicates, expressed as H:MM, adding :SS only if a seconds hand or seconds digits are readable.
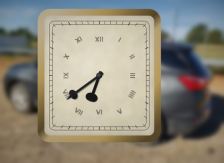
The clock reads 6:39
